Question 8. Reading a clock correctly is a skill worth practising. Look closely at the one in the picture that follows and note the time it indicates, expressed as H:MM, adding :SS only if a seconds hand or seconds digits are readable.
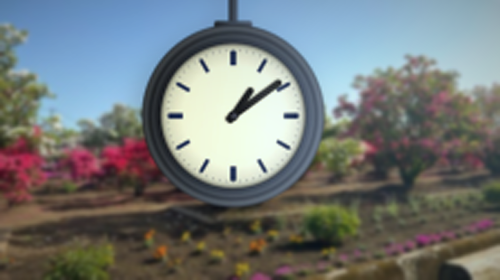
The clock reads 1:09
